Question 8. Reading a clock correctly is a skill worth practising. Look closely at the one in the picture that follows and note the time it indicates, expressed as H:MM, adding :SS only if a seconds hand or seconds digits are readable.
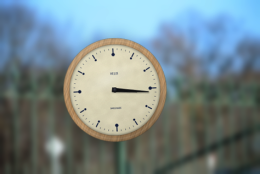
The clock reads 3:16
